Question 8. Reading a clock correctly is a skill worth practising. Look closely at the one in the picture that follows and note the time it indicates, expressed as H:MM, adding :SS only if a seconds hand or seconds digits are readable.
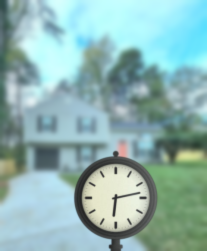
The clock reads 6:13
